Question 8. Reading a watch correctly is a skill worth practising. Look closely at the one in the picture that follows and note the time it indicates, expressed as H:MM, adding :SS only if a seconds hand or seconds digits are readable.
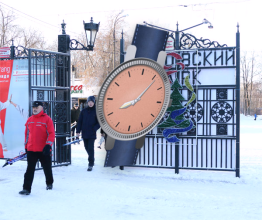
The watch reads 8:06
